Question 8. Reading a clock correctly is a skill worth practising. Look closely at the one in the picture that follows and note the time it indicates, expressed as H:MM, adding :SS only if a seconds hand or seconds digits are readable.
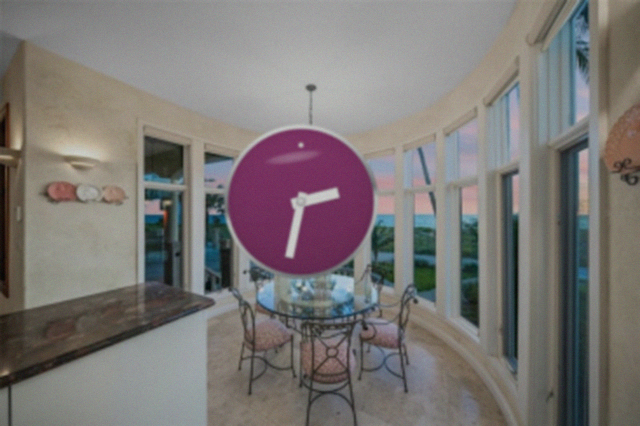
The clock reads 2:32
